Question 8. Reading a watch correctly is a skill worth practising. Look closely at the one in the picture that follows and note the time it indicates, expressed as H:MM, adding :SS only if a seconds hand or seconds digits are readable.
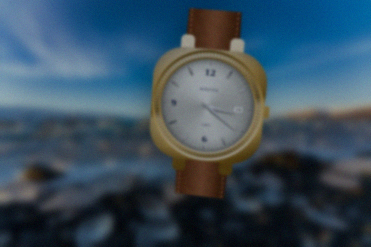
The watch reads 3:21
